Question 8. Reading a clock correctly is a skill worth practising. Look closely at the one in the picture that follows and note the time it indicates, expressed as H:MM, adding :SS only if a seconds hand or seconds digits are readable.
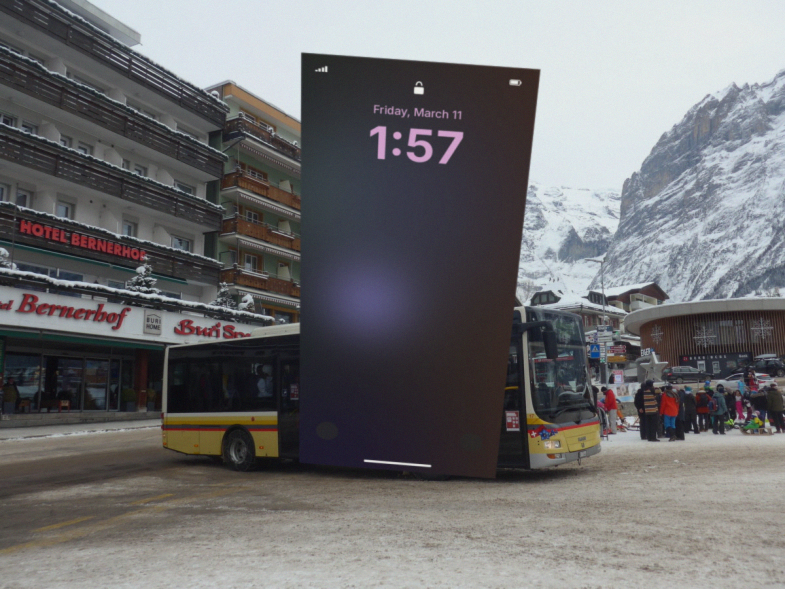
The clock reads 1:57
